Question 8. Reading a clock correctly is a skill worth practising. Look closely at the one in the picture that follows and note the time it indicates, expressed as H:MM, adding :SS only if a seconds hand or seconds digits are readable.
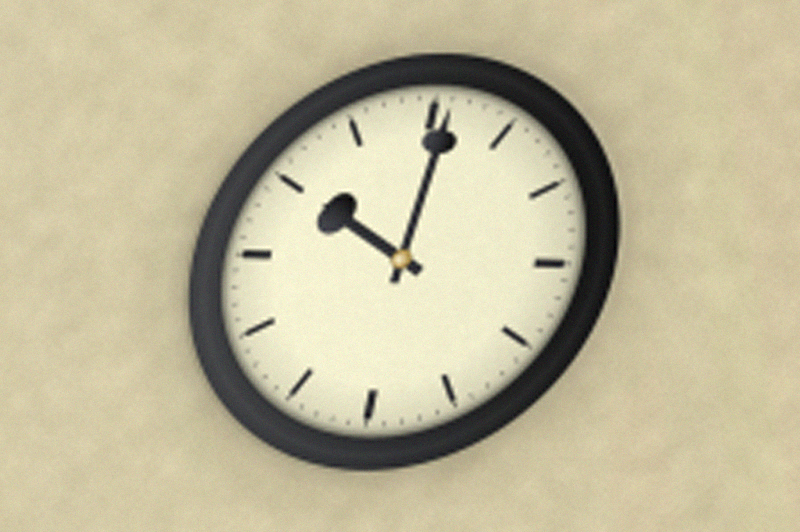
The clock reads 10:01
